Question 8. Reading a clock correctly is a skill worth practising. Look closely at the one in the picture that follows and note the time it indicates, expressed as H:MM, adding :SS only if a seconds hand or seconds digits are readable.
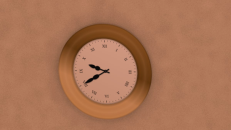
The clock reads 9:40
